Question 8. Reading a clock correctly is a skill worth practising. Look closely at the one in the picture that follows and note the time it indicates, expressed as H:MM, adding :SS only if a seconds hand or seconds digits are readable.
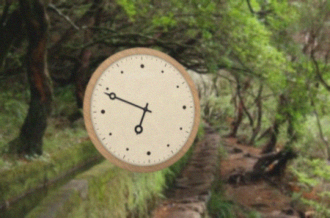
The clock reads 6:49
